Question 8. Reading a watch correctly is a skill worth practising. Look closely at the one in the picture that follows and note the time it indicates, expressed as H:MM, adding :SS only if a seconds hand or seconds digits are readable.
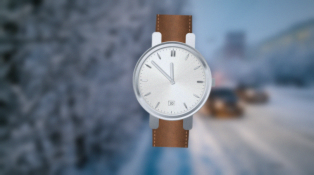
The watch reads 11:52
